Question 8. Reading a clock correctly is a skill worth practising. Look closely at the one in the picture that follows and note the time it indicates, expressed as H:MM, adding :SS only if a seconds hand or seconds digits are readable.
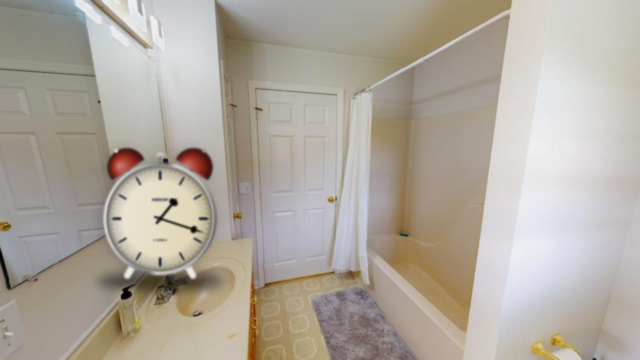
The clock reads 1:18
